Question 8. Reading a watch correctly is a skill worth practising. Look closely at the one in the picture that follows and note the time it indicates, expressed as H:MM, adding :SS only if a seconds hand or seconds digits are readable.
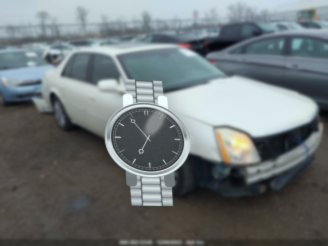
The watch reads 6:54
